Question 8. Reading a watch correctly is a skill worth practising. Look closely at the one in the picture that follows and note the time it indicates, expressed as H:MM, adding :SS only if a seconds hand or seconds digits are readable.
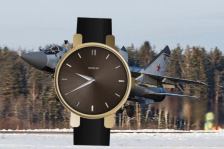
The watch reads 9:40
